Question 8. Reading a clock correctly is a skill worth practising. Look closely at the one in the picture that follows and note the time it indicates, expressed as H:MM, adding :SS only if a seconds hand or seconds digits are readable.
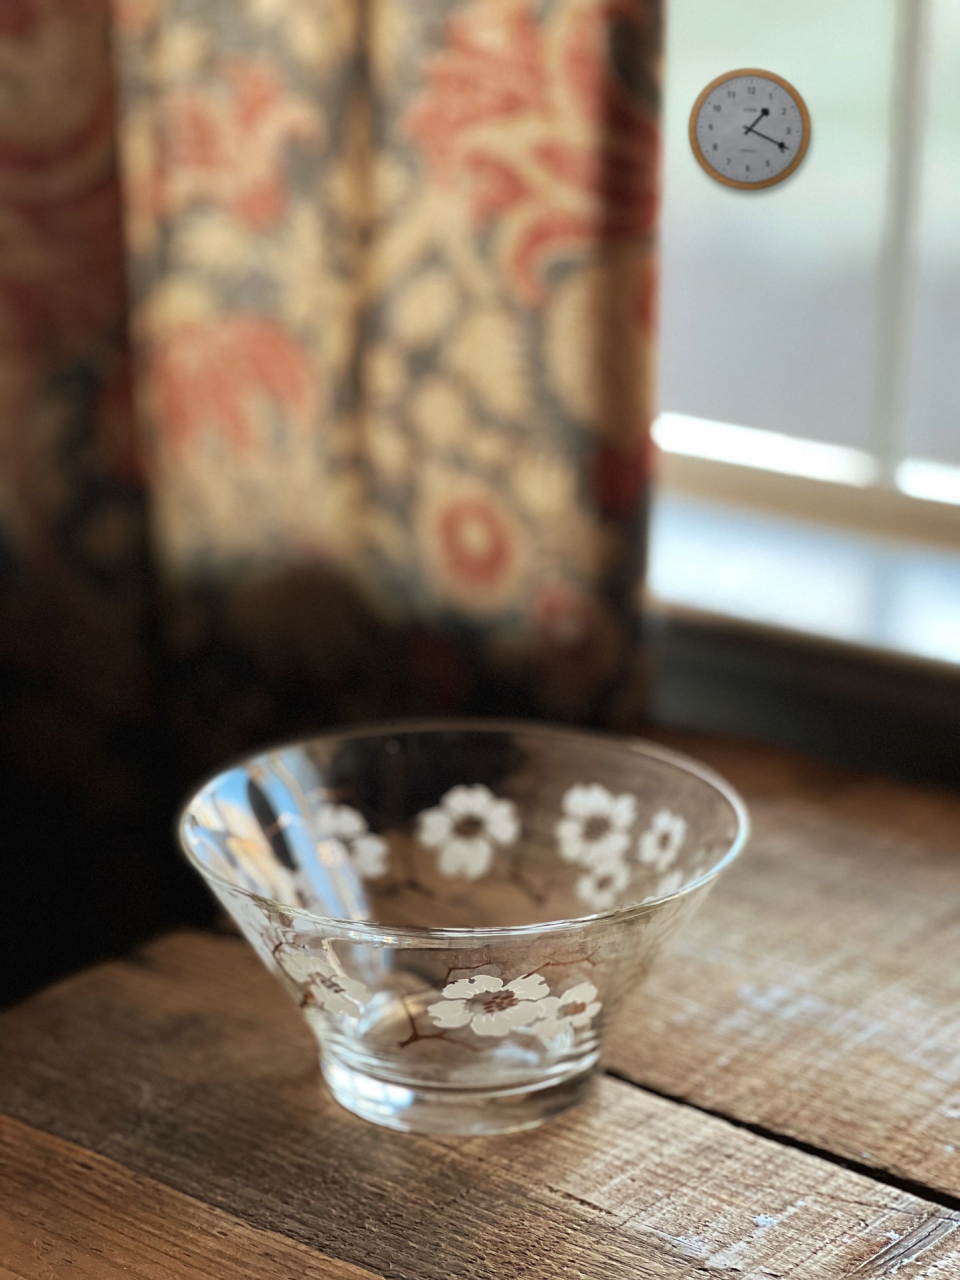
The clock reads 1:19
